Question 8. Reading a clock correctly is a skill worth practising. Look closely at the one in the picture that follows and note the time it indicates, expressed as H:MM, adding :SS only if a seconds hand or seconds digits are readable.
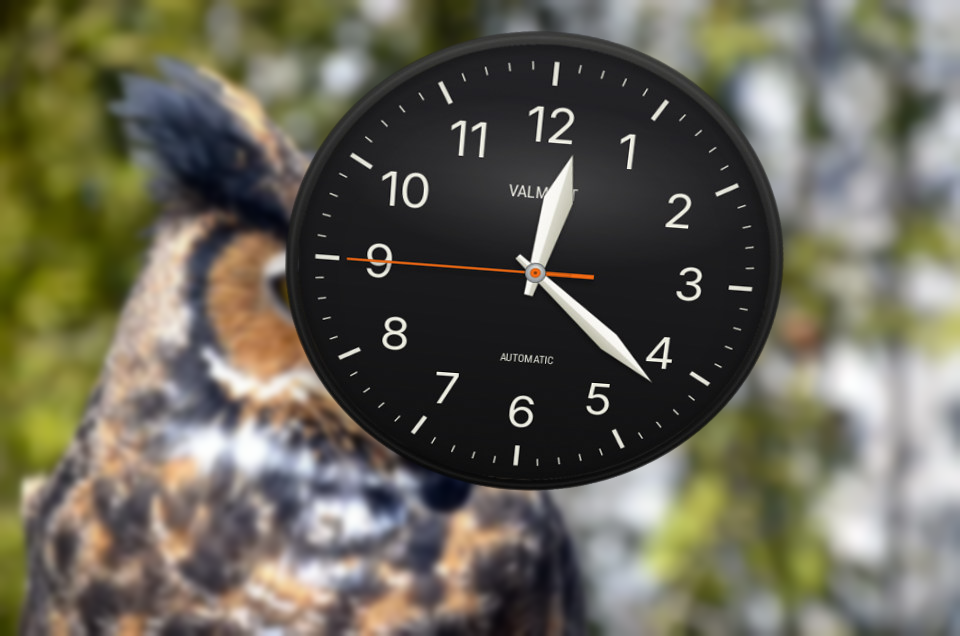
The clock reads 12:21:45
